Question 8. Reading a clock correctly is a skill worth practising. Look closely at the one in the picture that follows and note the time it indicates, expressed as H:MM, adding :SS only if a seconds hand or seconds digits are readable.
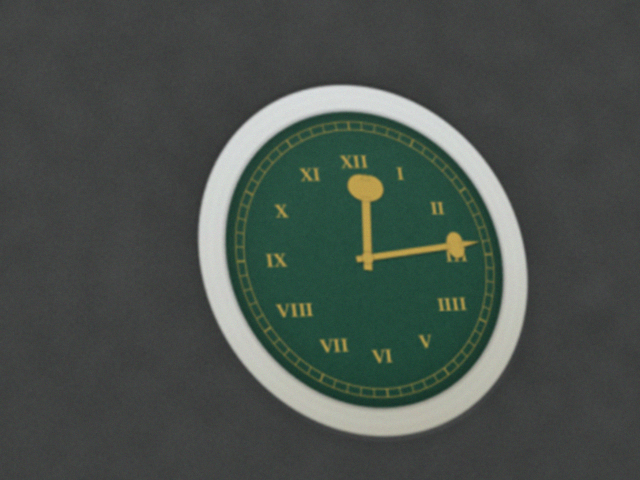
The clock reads 12:14
